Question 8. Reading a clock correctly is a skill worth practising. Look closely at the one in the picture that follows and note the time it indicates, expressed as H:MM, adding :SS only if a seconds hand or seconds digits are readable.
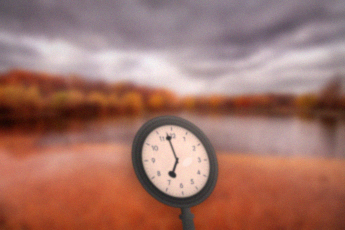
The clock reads 6:58
